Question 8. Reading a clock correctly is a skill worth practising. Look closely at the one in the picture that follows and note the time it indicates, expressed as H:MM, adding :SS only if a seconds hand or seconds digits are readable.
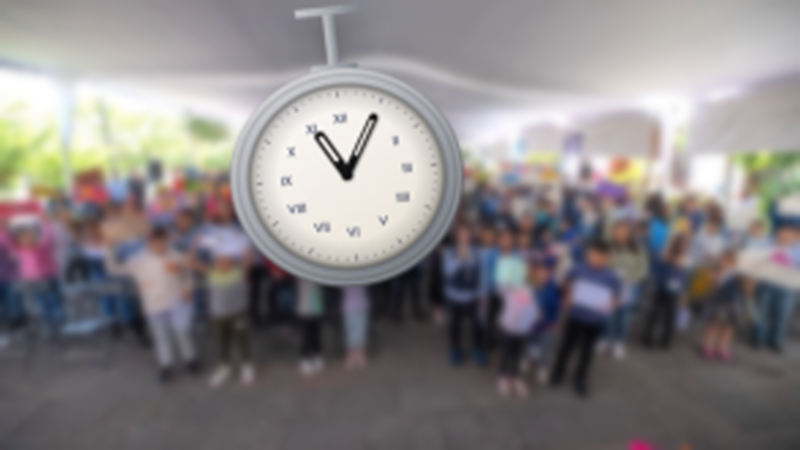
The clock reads 11:05
